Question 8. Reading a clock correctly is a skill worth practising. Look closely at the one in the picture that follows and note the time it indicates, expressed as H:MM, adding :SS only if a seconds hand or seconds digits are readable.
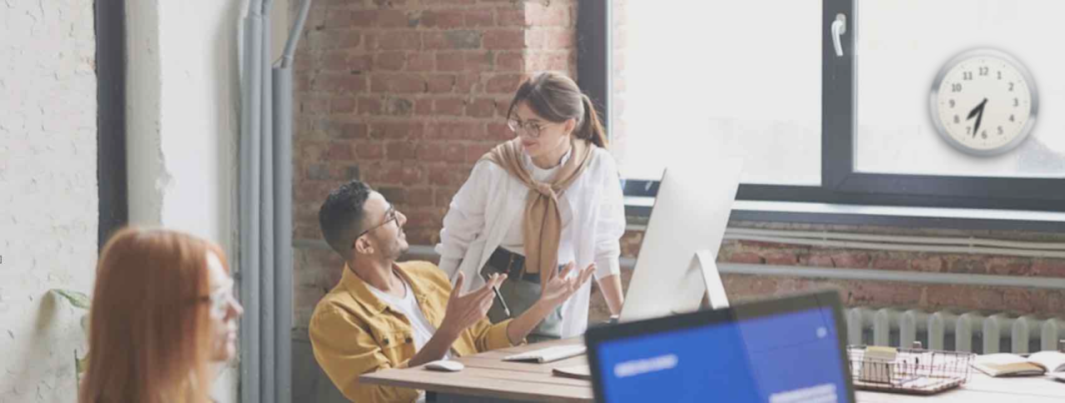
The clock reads 7:33
